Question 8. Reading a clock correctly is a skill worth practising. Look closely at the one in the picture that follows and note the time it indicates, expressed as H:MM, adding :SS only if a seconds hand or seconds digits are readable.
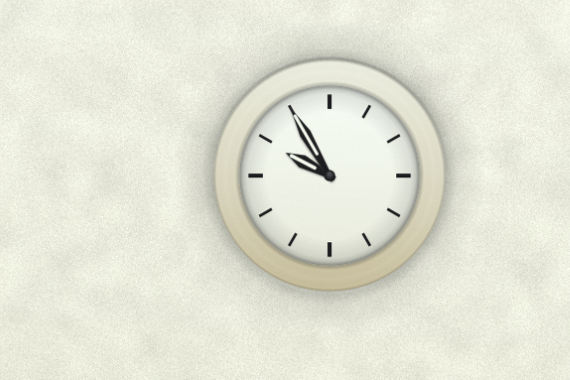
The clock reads 9:55
